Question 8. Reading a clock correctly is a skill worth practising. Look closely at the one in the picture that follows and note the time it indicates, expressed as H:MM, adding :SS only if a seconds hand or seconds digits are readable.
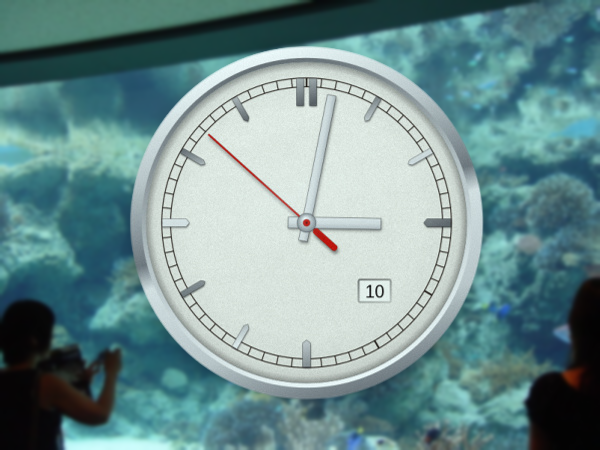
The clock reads 3:01:52
